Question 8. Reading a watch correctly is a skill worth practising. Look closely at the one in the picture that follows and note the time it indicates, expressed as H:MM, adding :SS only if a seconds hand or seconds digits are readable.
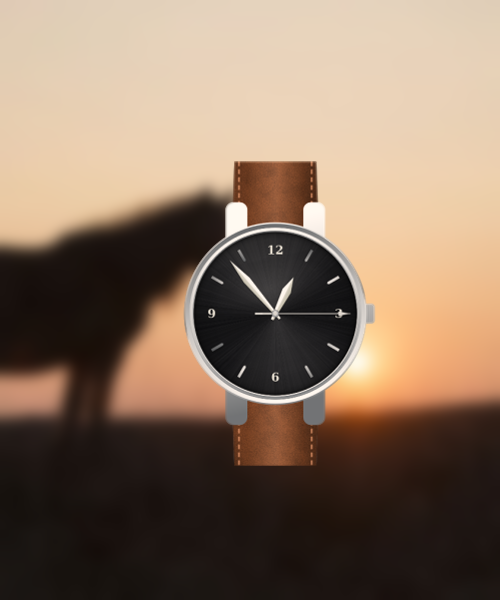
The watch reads 12:53:15
